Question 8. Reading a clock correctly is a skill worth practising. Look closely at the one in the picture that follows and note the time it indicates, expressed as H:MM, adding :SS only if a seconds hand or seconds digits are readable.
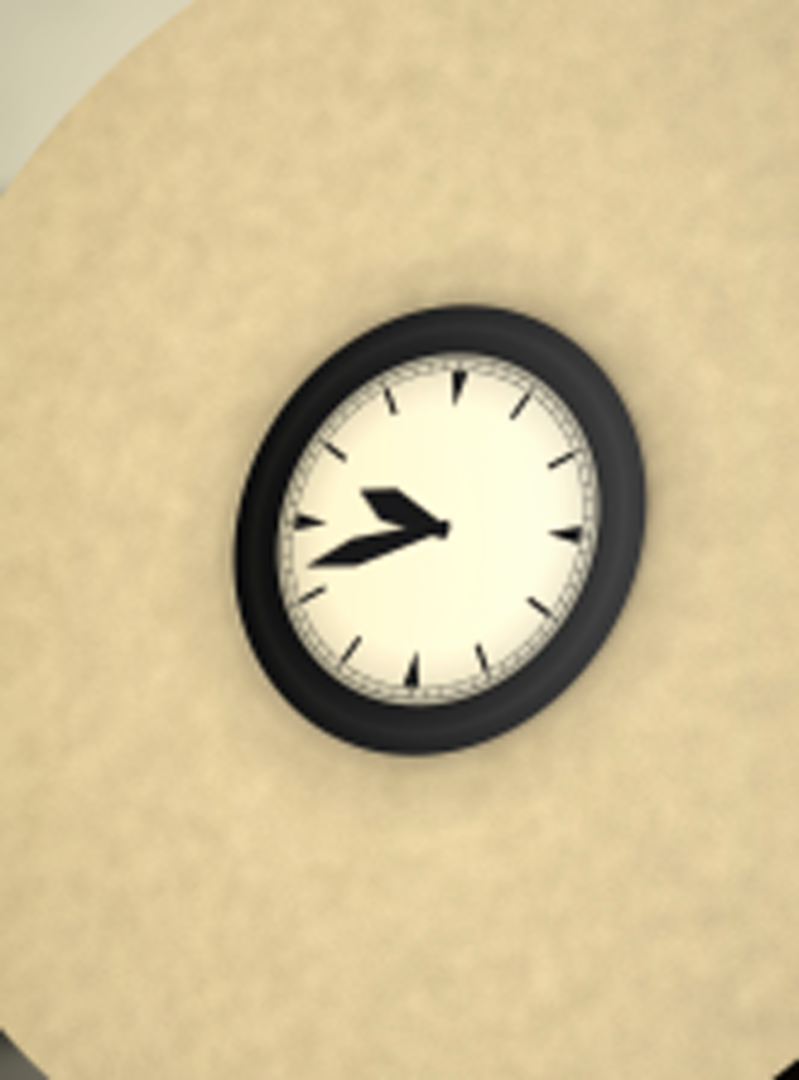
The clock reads 9:42
